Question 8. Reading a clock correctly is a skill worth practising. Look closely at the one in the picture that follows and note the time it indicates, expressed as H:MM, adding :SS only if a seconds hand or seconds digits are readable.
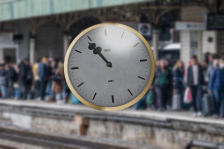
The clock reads 10:54
